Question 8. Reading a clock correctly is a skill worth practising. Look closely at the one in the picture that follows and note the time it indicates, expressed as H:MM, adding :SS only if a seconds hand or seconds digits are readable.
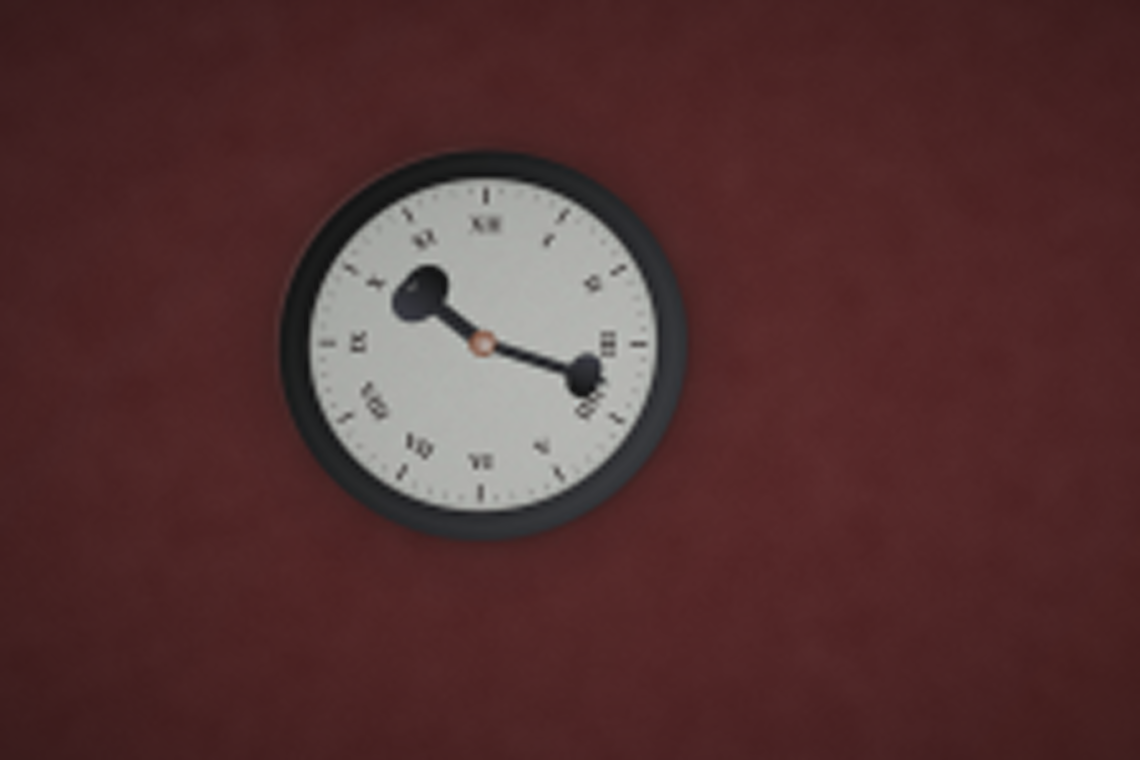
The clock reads 10:18
